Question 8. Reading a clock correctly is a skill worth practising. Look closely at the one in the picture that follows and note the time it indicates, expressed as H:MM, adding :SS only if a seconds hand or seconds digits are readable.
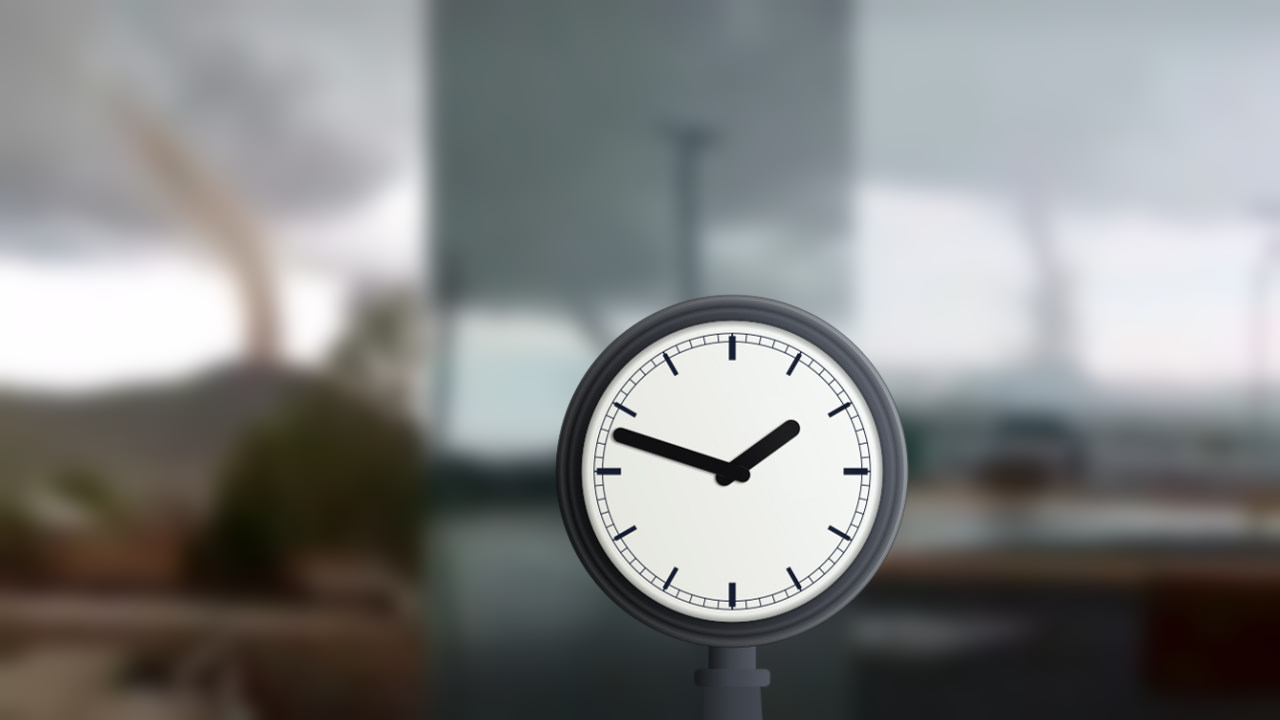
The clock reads 1:48
